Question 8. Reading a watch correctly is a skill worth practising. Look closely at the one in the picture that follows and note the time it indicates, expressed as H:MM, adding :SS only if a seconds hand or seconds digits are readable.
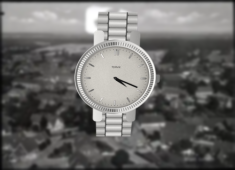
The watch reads 4:19
